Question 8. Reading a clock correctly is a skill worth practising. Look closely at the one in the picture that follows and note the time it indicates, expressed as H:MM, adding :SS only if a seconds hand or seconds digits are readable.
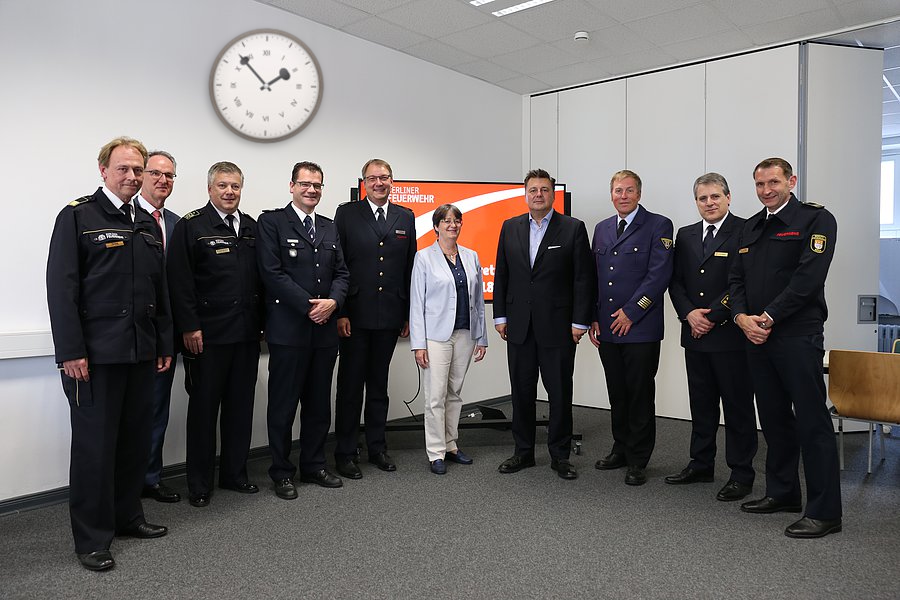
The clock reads 1:53
